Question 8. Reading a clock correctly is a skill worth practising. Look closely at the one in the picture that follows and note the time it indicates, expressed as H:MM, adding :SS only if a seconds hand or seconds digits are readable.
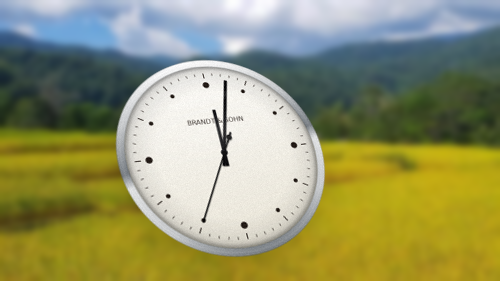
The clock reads 12:02:35
